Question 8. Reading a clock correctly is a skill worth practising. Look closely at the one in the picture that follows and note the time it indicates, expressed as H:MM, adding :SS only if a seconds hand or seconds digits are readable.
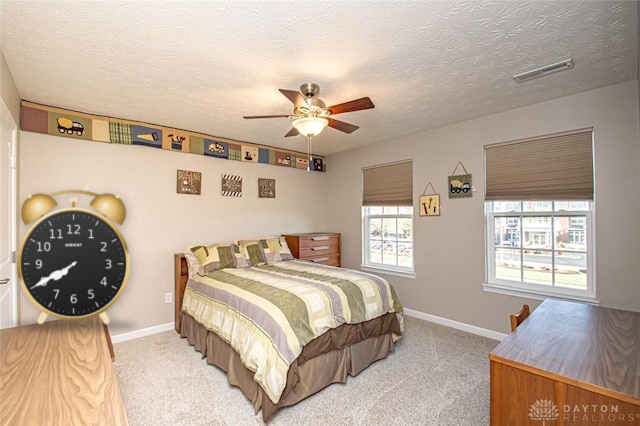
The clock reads 7:40
